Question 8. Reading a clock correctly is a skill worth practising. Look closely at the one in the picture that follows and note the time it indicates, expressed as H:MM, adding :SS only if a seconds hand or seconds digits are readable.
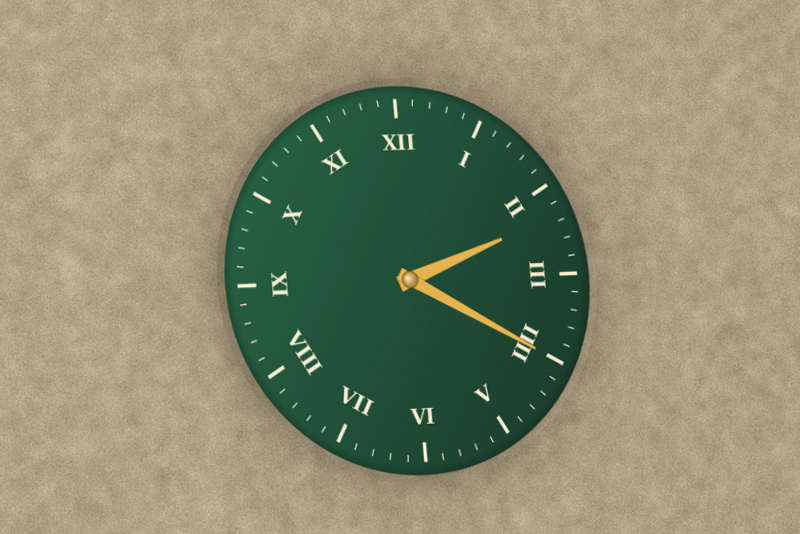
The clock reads 2:20
